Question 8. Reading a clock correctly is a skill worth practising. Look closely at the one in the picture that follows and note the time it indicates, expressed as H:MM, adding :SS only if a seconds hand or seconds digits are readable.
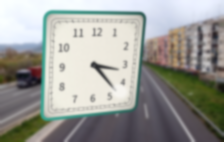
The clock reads 3:23
